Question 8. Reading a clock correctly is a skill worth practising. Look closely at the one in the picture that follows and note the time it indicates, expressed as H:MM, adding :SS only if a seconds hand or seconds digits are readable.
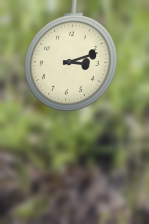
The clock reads 3:12
